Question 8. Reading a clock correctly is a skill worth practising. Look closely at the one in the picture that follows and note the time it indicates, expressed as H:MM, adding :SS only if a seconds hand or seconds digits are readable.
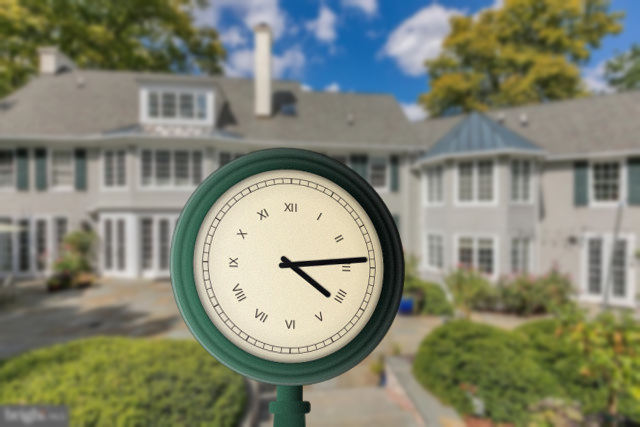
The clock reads 4:14
